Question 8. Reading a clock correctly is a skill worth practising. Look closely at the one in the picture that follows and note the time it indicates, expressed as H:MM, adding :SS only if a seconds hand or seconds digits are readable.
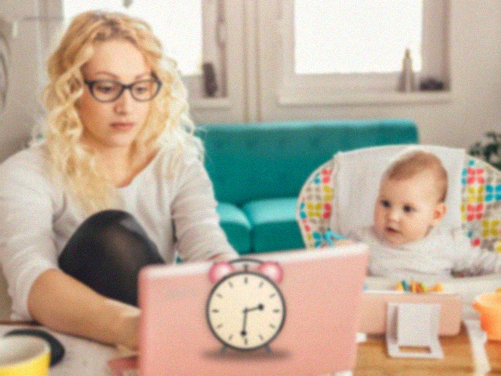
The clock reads 2:31
